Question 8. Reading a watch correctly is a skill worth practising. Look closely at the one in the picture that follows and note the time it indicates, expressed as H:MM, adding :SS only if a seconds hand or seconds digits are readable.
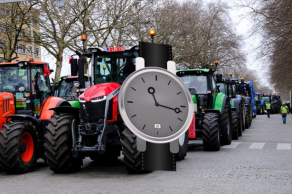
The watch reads 11:17
